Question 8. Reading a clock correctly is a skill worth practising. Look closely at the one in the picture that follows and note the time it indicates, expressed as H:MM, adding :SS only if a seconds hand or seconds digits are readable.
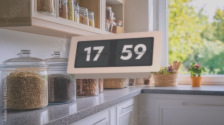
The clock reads 17:59
